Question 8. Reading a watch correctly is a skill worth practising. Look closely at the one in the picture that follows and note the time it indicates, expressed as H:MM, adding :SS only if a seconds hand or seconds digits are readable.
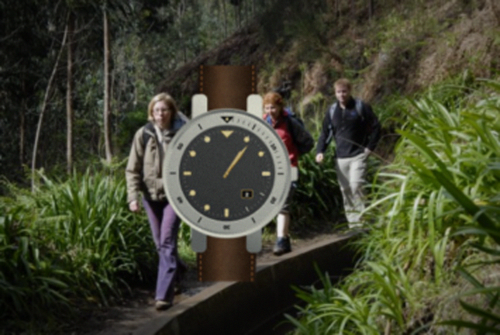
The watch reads 1:06
